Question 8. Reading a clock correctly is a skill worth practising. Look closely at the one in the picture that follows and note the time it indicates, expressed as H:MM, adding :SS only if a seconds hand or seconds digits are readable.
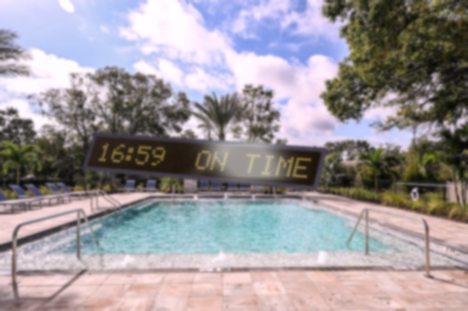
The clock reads 16:59
